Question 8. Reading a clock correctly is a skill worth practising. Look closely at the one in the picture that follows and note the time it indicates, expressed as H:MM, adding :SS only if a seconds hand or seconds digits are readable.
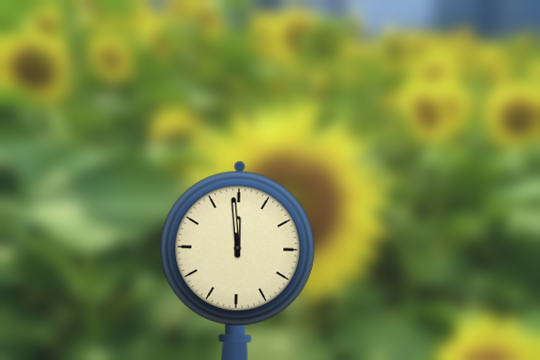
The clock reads 11:59
